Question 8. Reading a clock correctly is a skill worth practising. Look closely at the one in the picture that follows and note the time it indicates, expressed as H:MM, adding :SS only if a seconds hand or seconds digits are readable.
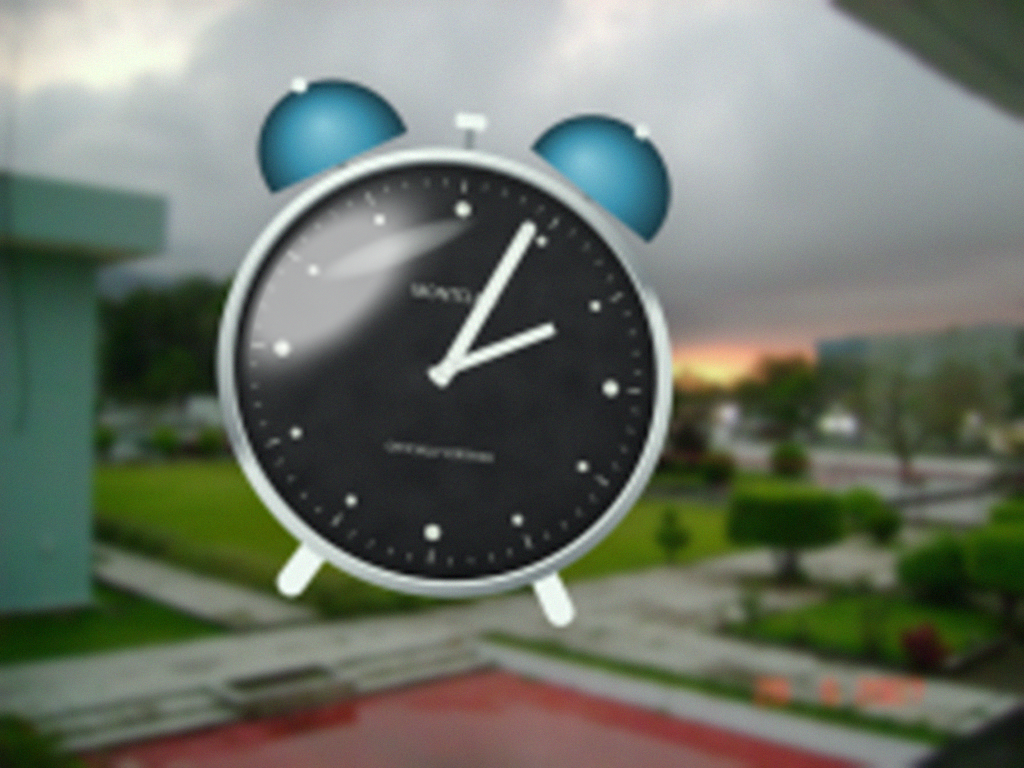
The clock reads 2:04
